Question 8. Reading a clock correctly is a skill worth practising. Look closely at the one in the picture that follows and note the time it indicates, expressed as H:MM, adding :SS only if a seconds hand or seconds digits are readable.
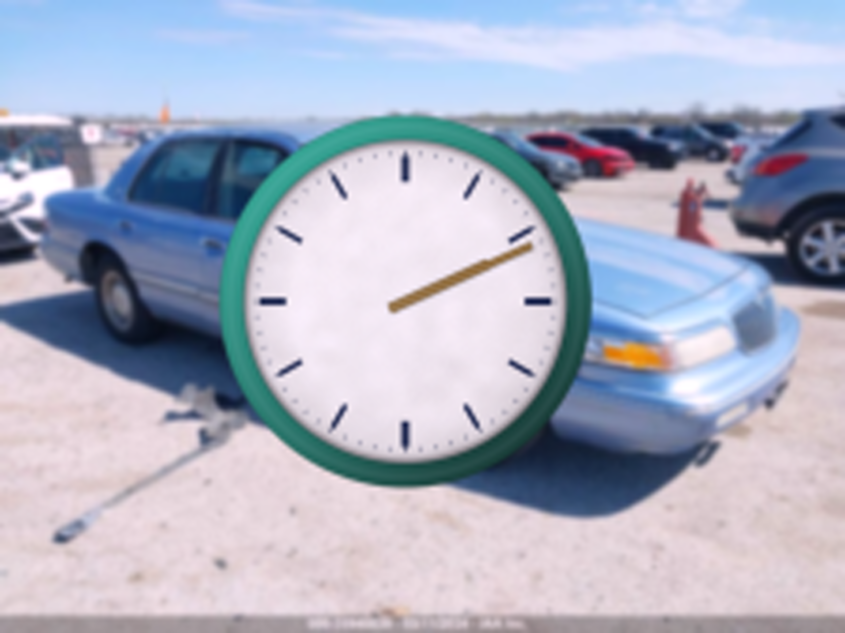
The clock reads 2:11
